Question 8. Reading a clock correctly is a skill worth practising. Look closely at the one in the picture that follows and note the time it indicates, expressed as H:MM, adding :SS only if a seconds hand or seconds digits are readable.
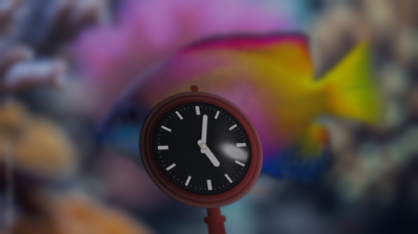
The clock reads 5:02
